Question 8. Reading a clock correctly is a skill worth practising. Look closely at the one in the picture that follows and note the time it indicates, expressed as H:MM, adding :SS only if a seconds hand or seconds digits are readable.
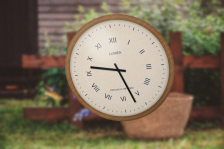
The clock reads 9:27
